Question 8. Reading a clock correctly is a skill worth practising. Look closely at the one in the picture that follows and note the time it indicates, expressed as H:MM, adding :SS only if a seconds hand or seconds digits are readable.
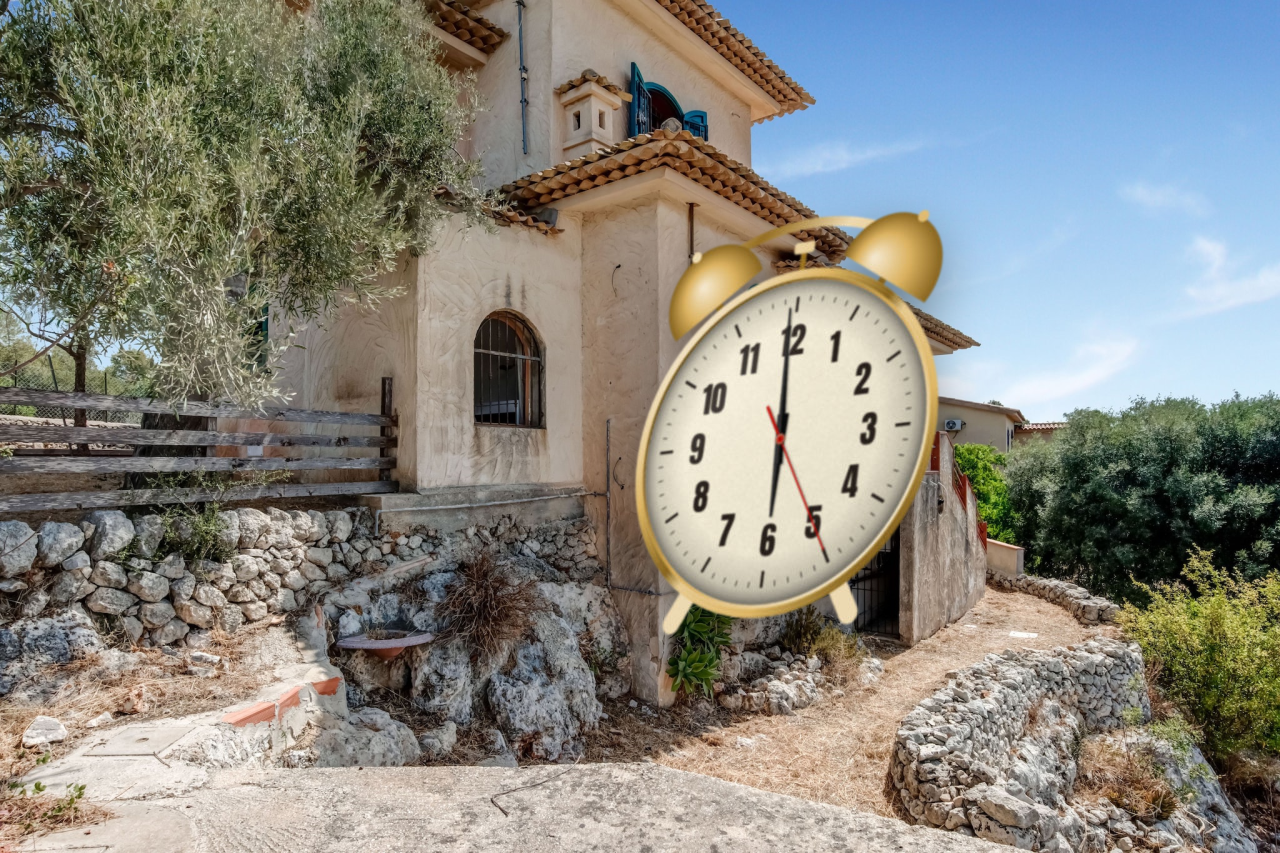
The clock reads 5:59:25
